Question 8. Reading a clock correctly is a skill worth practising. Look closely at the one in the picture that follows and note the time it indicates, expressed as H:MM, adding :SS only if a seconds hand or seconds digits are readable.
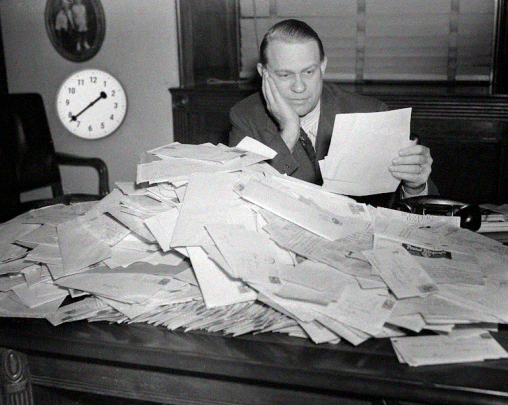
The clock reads 1:38
